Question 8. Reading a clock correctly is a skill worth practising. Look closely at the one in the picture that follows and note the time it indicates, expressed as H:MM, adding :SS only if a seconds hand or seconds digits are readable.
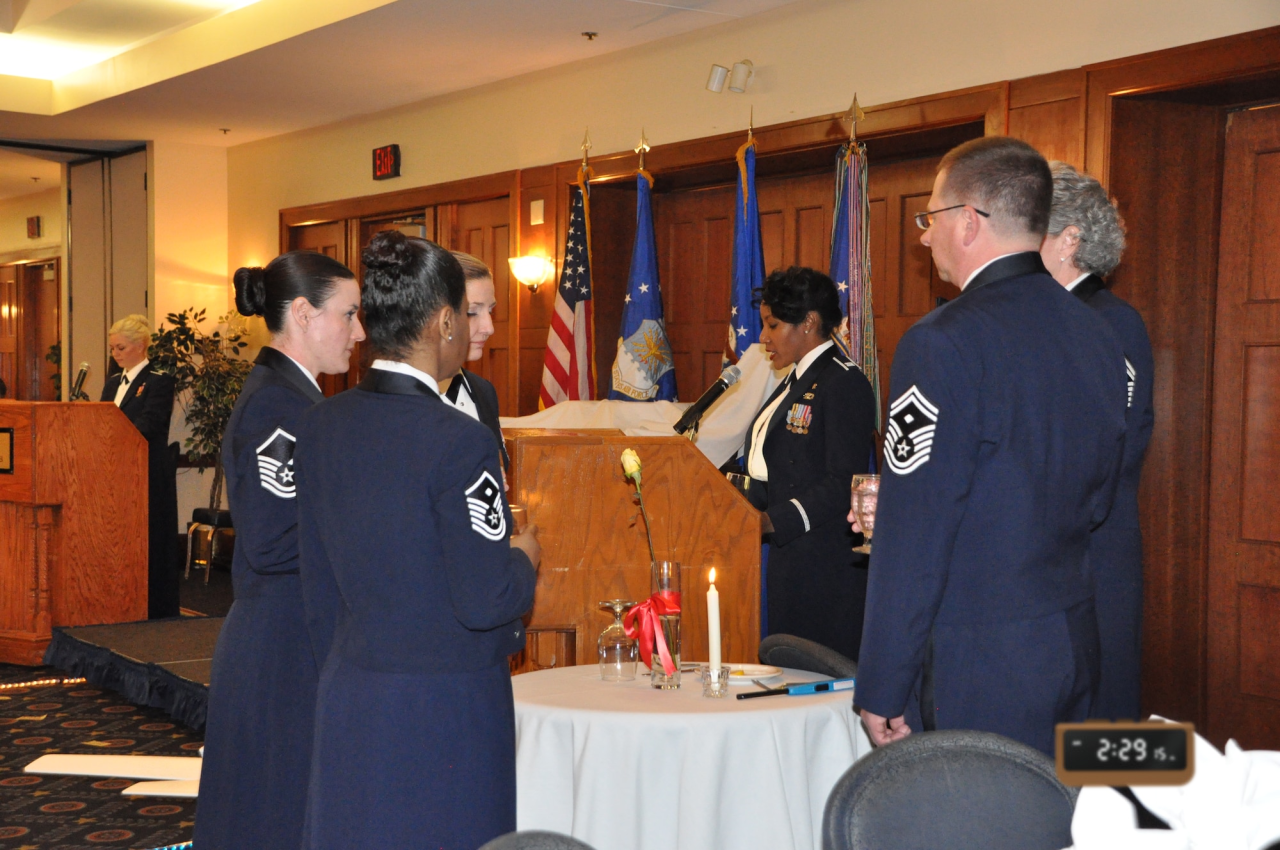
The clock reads 2:29
